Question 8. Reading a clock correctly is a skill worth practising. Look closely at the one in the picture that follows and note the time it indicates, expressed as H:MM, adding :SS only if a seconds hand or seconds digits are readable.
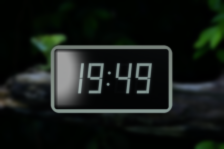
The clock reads 19:49
